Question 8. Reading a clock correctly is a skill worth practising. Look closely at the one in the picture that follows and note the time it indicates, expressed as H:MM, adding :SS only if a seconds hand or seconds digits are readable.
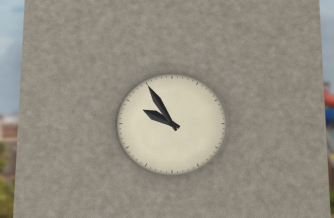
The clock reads 9:55
